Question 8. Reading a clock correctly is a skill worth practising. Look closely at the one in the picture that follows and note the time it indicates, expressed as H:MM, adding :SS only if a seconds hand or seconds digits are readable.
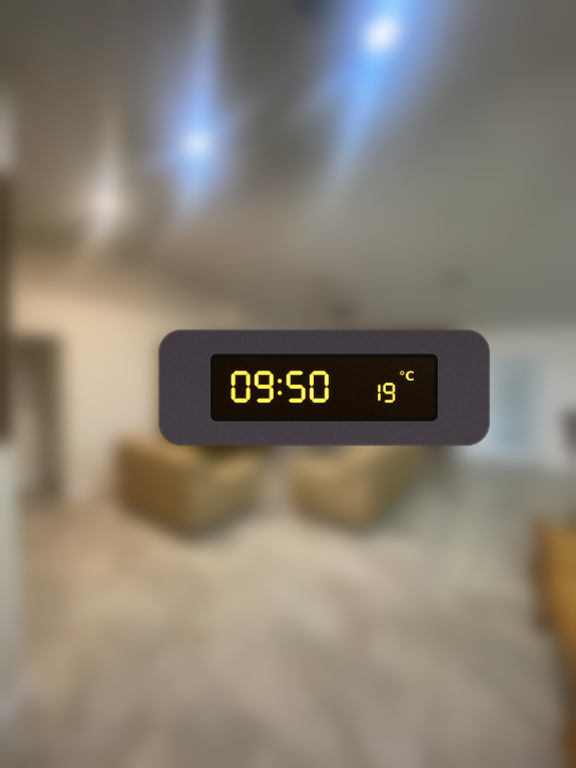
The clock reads 9:50
